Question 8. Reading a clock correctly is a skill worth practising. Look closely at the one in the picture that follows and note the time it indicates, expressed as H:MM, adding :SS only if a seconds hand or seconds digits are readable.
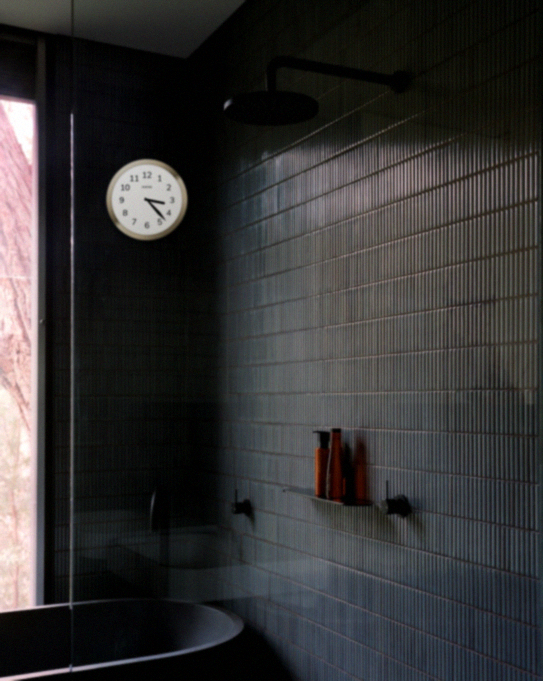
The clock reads 3:23
